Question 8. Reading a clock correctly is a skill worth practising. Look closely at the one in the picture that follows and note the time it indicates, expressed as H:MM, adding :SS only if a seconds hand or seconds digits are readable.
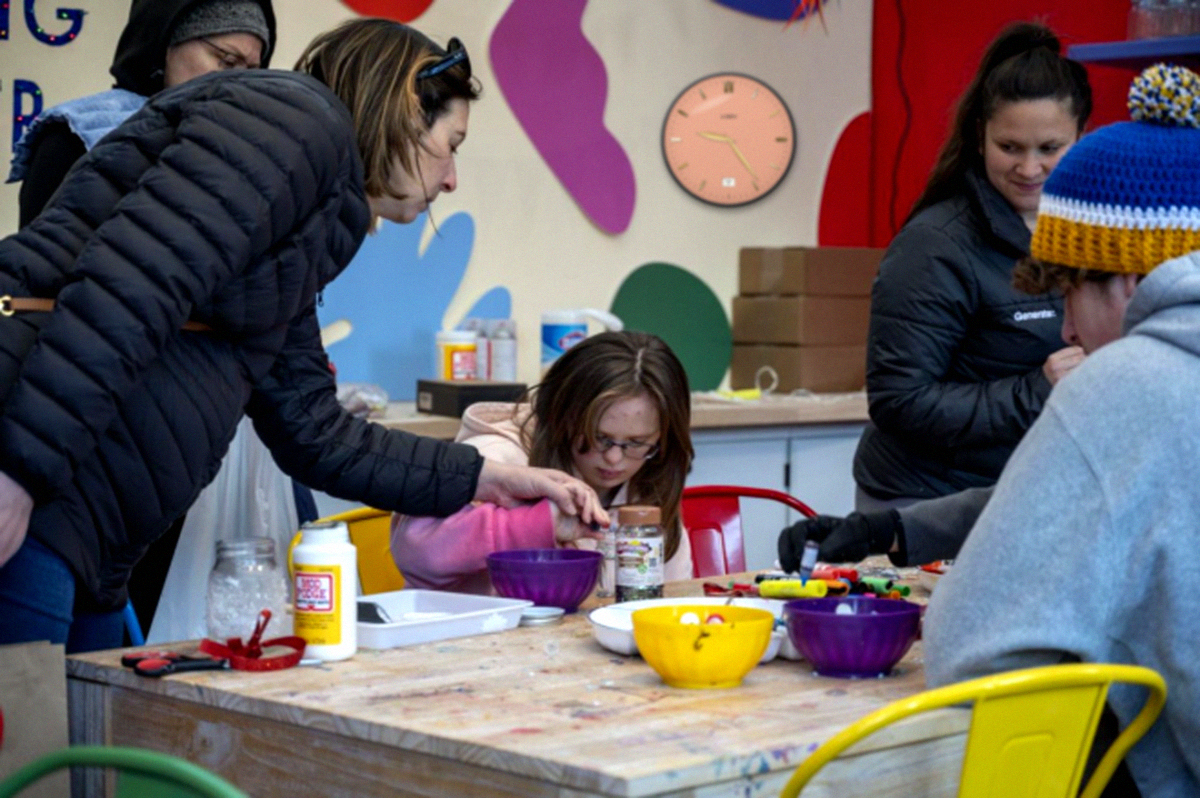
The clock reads 9:24
